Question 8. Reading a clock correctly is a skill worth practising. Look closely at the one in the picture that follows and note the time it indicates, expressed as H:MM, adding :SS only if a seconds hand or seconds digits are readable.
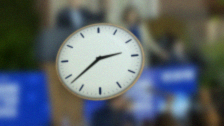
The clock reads 2:38
